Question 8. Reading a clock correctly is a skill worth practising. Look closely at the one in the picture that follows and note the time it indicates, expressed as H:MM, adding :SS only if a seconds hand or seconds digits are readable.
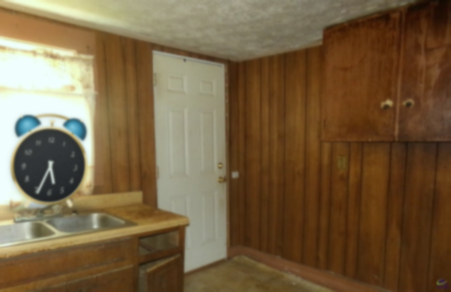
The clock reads 5:34
